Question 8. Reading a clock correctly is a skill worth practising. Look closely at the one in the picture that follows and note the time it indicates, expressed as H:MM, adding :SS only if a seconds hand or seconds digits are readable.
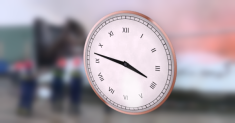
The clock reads 3:47
